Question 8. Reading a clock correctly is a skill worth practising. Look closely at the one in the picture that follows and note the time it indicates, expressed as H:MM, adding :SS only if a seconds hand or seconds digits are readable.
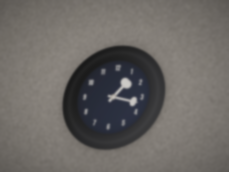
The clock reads 1:17
